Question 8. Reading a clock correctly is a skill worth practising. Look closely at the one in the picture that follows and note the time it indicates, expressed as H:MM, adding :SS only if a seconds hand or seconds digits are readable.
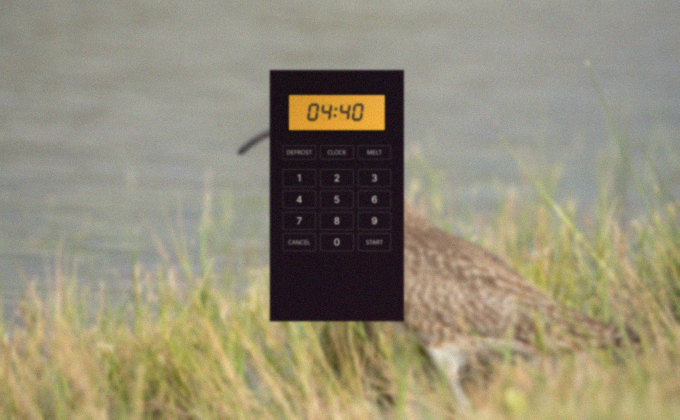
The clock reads 4:40
